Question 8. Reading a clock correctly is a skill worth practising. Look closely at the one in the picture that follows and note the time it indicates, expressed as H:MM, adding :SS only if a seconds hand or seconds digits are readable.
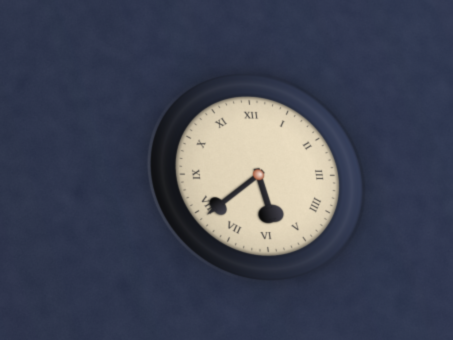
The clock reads 5:39
